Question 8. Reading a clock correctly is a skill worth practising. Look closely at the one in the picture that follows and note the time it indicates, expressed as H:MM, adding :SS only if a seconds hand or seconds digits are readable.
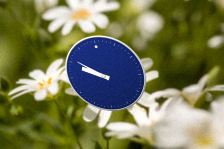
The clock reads 9:51
